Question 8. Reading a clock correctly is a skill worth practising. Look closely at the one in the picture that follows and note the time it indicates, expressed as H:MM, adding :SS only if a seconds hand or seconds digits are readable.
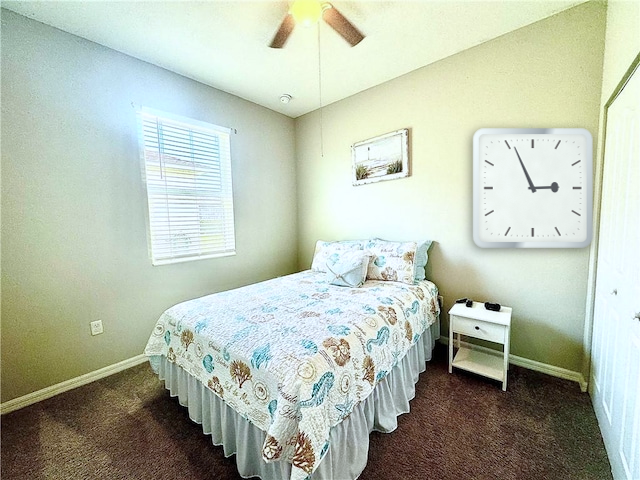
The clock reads 2:56
